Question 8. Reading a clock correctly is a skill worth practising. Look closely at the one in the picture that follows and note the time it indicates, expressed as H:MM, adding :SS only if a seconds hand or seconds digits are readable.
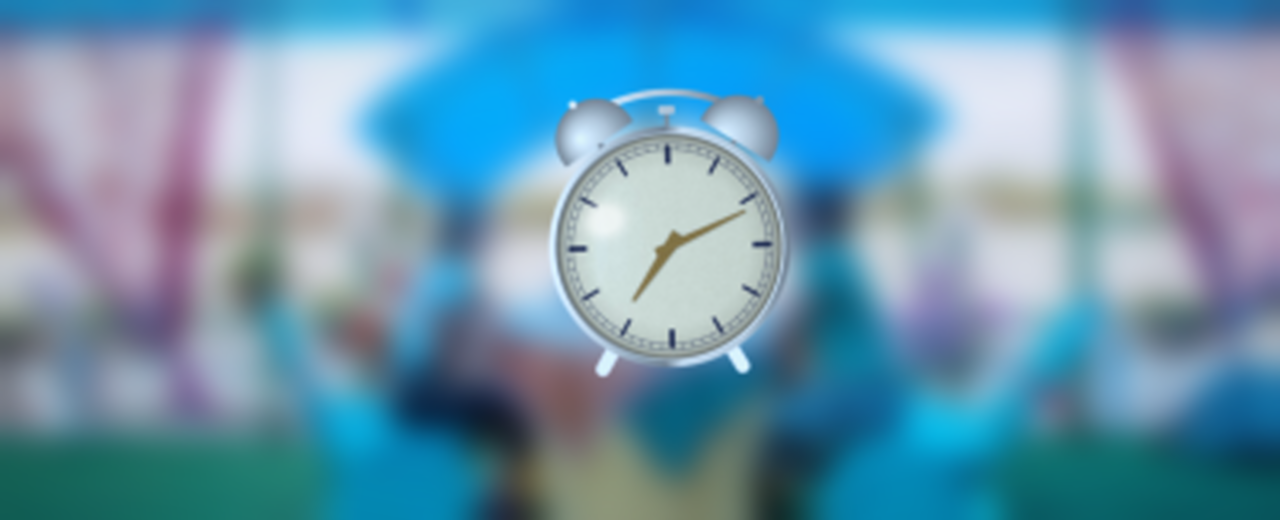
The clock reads 7:11
